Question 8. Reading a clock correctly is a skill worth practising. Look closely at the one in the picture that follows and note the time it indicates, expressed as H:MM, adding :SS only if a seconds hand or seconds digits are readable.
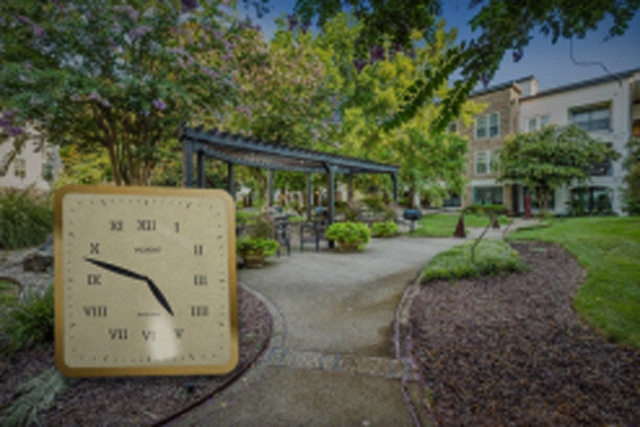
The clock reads 4:48
